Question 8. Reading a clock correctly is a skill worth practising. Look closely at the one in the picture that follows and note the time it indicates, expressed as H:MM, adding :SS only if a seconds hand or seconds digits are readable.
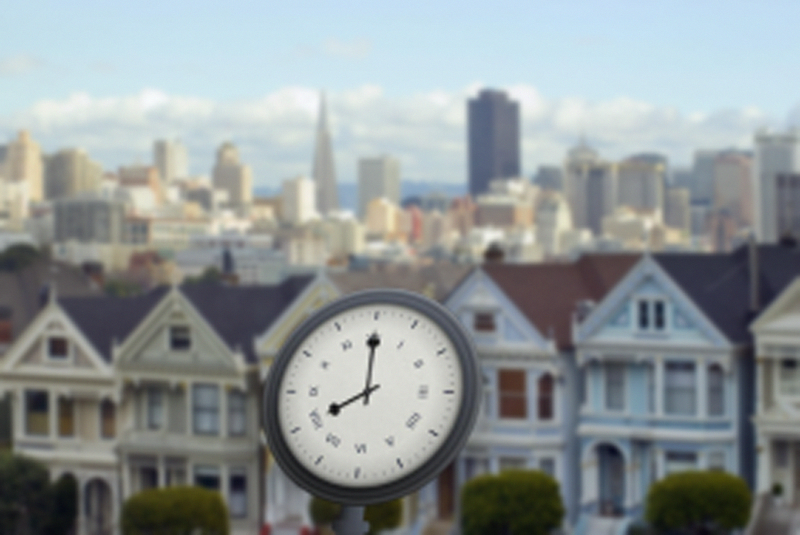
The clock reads 8:00
